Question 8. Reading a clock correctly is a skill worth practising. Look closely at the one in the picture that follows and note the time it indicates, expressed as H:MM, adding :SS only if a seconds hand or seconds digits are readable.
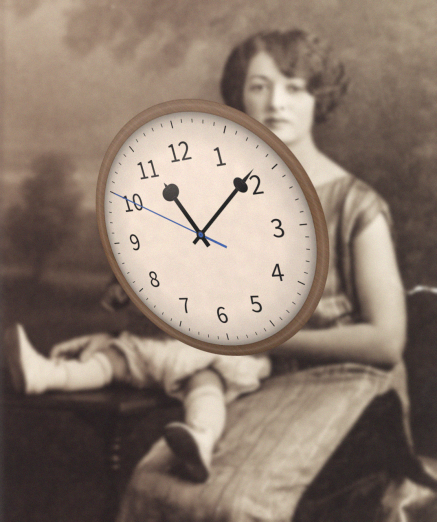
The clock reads 11:08:50
